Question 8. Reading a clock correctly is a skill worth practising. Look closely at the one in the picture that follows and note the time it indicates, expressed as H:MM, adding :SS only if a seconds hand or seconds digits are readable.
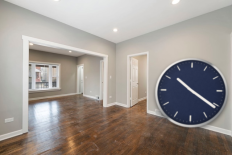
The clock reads 10:21
